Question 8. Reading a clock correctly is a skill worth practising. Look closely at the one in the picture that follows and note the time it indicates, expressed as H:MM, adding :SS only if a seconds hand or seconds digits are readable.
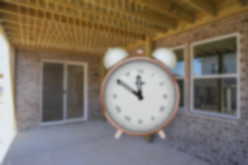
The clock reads 11:51
